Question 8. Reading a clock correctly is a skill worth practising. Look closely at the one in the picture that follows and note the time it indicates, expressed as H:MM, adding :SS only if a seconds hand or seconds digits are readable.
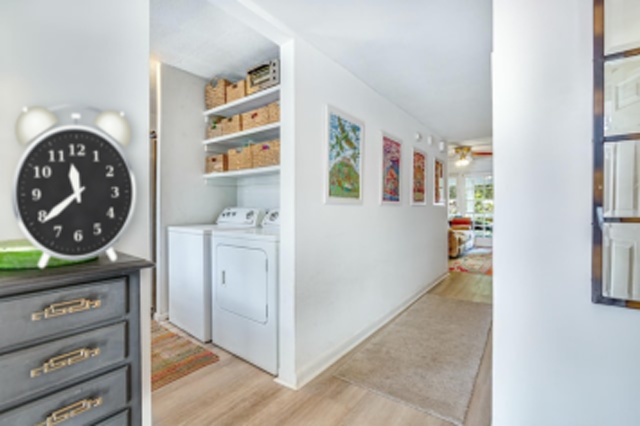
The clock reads 11:39
